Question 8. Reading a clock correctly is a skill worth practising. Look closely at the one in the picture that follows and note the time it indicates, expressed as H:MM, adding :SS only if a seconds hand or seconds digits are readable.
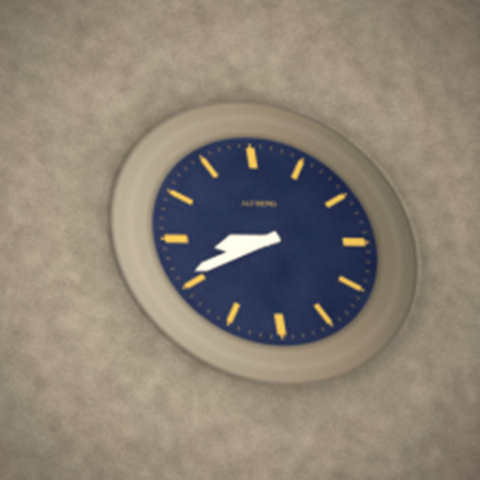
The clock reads 8:41
